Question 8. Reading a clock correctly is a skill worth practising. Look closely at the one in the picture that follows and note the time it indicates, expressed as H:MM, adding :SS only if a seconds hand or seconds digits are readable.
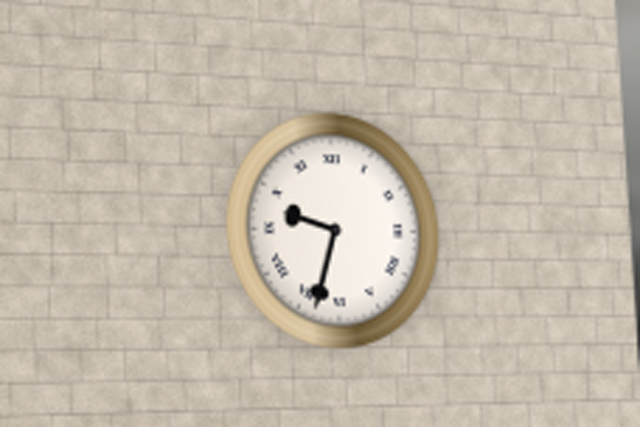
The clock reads 9:33
